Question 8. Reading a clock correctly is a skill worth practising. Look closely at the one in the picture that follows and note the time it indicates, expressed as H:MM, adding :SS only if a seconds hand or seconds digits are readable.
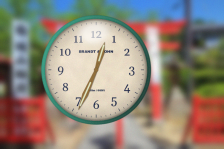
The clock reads 12:34
